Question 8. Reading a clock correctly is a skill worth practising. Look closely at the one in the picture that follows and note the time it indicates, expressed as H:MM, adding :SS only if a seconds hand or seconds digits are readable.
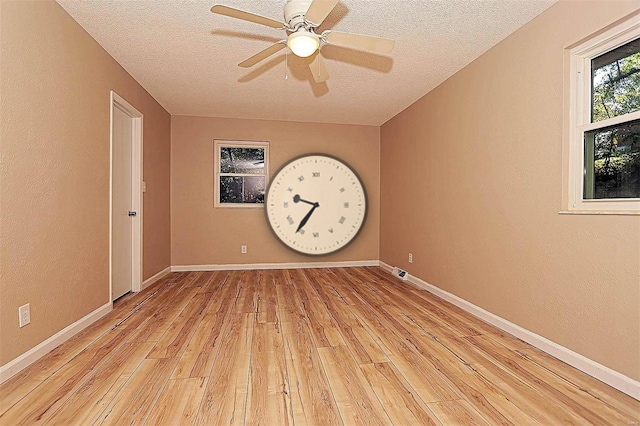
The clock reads 9:36
